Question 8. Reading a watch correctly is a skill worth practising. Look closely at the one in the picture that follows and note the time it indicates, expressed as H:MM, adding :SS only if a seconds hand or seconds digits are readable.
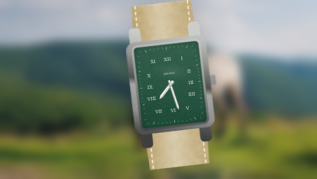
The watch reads 7:28
